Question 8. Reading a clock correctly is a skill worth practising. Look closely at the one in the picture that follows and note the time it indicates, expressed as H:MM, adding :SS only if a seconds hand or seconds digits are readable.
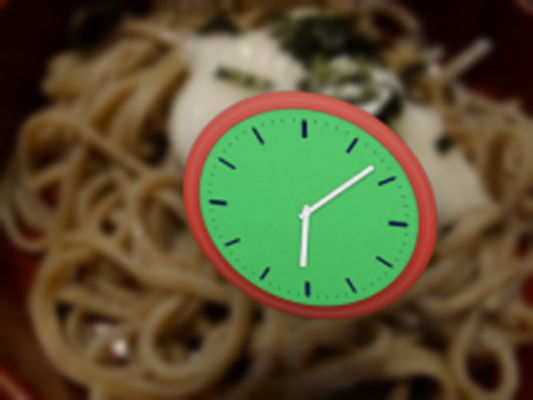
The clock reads 6:08
